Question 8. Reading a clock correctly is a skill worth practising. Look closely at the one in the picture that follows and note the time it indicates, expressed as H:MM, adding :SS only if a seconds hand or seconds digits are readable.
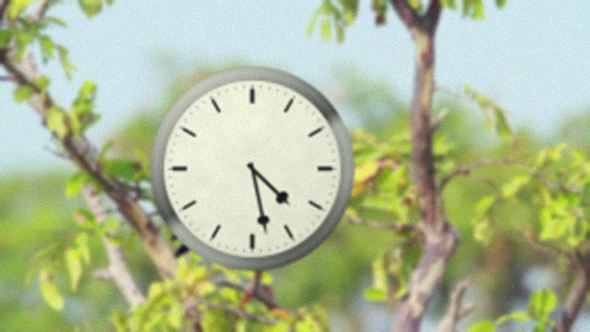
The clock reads 4:28
